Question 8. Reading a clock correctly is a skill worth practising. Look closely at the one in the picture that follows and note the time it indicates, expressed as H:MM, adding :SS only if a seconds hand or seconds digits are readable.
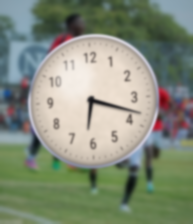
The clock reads 6:18
